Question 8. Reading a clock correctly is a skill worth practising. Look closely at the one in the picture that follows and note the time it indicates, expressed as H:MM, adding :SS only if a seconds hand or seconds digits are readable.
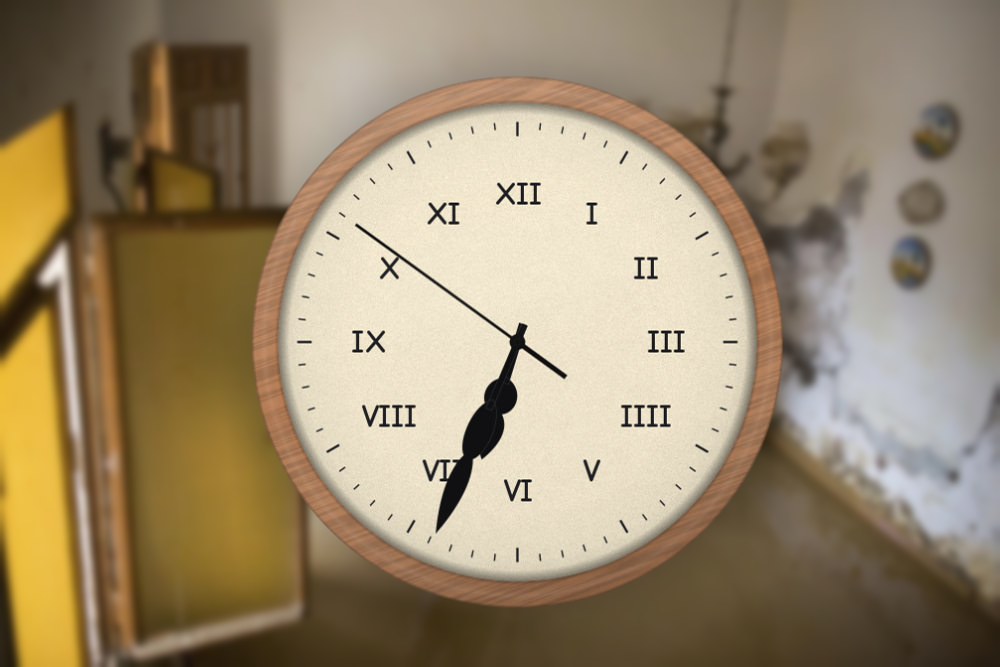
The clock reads 6:33:51
